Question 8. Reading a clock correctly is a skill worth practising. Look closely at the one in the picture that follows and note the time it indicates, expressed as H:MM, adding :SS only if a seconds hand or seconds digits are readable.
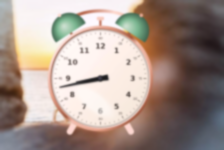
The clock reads 8:43
